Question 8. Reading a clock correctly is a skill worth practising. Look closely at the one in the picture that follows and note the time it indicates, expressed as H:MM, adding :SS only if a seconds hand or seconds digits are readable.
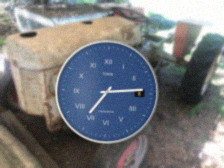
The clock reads 7:14
